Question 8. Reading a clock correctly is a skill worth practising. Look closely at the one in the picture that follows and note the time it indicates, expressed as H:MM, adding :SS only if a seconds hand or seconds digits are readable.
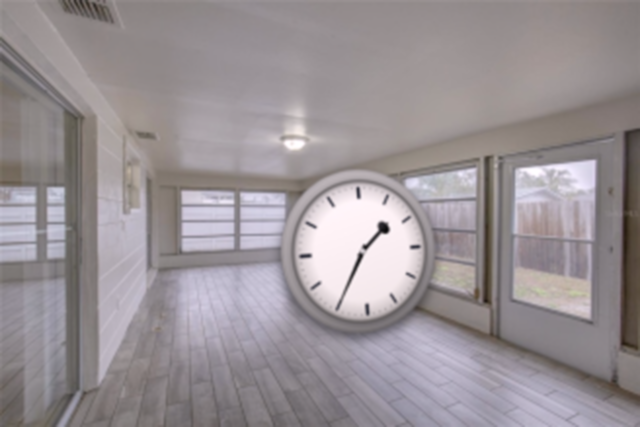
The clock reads 1:35
